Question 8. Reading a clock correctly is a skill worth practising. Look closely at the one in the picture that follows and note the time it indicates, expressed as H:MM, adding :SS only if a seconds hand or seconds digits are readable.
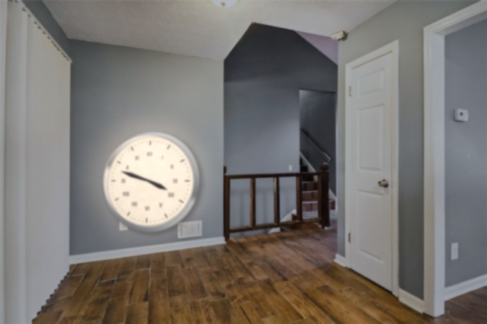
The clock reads 3:48
